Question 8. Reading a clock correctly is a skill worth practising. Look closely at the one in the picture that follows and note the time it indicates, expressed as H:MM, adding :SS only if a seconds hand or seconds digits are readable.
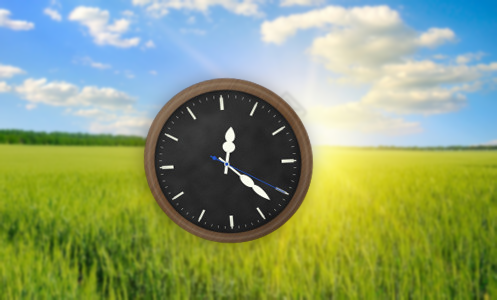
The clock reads 12:22:20
